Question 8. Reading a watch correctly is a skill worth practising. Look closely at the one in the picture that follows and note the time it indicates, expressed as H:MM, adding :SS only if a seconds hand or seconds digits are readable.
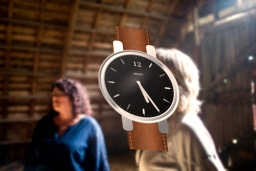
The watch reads 5:25
